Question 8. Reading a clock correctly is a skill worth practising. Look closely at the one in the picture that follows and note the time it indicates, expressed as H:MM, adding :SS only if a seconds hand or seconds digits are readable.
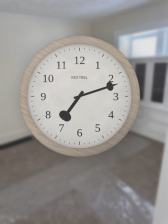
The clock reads 7:12
